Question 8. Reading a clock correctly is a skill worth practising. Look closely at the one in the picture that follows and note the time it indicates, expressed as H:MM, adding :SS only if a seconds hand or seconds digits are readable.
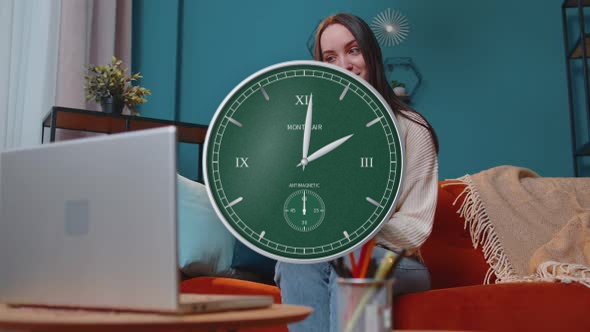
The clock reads 2:01
